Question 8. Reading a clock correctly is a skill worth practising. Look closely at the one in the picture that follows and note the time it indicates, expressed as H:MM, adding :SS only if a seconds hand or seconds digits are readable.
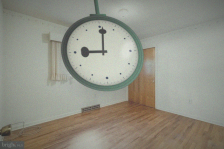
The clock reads 9:01
